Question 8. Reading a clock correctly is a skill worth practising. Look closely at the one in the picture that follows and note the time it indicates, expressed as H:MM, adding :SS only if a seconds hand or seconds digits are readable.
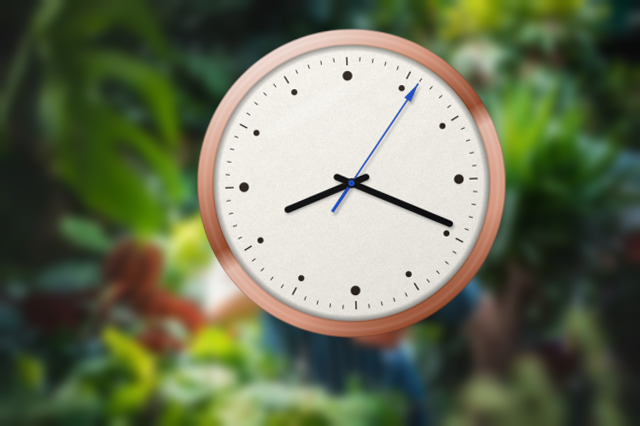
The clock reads 8:19:06
